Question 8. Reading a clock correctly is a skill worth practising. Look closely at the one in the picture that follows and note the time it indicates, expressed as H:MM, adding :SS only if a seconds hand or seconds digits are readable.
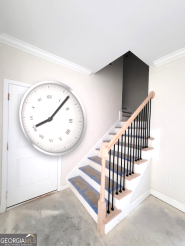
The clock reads 8:07
